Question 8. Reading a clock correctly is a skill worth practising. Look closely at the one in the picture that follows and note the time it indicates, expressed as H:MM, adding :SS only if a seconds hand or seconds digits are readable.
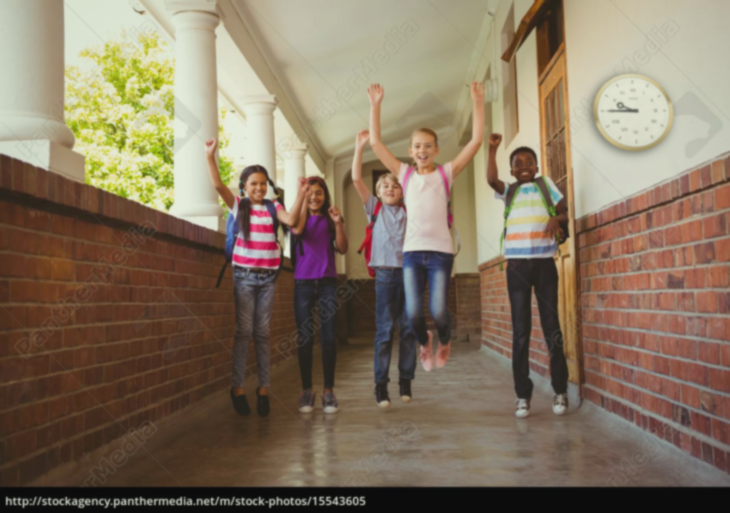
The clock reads 9:45
